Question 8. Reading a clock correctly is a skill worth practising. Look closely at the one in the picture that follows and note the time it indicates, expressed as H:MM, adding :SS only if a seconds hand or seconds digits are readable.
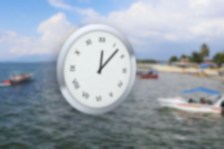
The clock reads 12:07
